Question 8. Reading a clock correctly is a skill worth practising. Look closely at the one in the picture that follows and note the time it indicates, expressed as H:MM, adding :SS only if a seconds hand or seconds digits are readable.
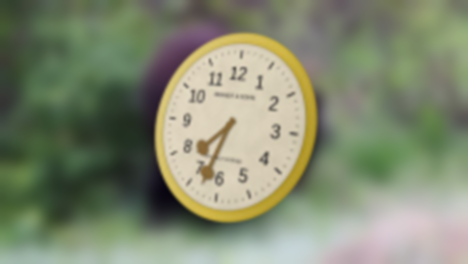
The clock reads 7:33
